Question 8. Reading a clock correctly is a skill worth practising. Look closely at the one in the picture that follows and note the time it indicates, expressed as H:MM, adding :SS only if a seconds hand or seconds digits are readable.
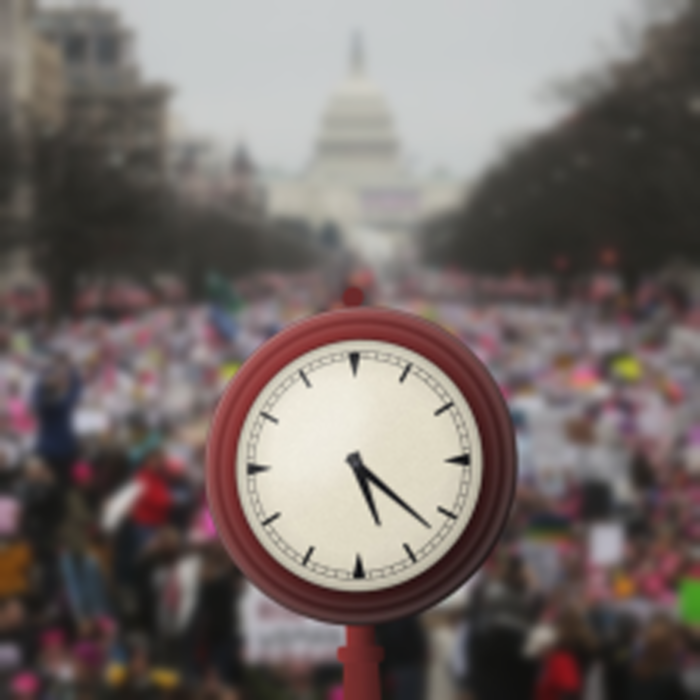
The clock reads 5:22
